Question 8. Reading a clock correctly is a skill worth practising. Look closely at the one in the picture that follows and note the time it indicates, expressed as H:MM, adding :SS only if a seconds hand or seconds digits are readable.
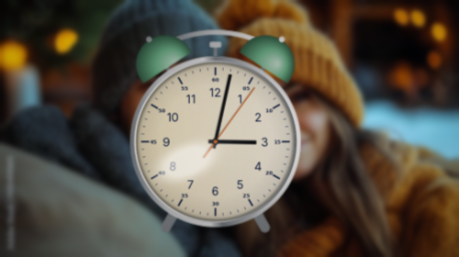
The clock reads 3:02:06
